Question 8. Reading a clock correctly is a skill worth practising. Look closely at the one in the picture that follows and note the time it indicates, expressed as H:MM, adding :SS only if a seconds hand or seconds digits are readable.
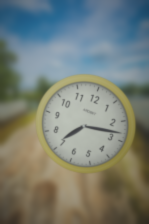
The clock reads 7:13
